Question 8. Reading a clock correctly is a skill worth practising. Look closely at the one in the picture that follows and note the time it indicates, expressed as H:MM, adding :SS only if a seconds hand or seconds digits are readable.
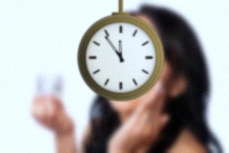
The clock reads 11:54
